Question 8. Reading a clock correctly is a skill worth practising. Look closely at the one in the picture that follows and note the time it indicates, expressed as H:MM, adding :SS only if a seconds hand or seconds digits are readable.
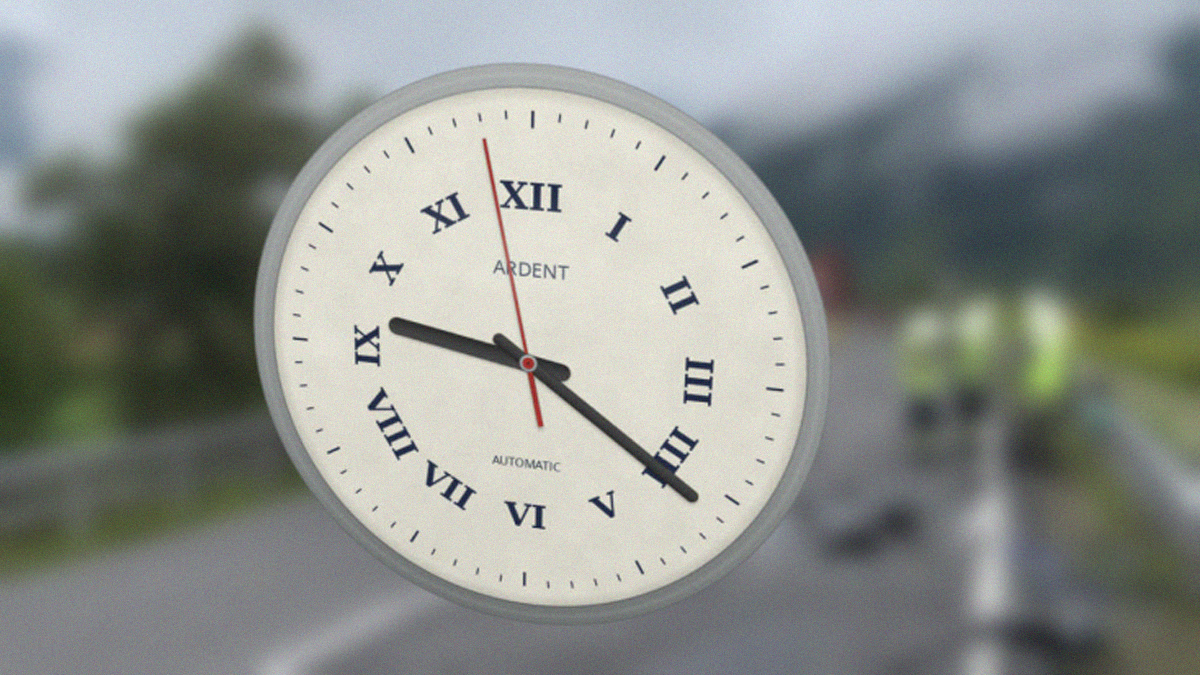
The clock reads 9:20:58
